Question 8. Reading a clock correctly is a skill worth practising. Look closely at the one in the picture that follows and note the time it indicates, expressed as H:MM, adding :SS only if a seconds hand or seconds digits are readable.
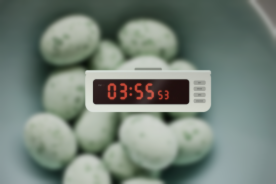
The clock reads 3:55:53
